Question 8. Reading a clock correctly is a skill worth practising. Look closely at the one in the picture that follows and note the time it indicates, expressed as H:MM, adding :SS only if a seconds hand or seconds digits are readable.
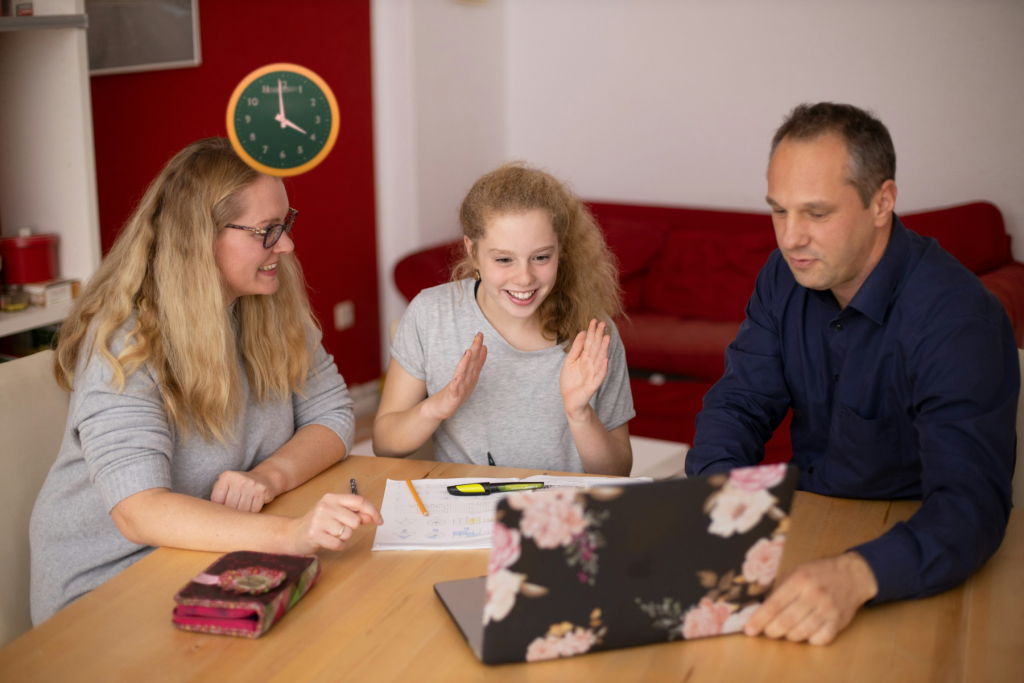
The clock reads 3:59
